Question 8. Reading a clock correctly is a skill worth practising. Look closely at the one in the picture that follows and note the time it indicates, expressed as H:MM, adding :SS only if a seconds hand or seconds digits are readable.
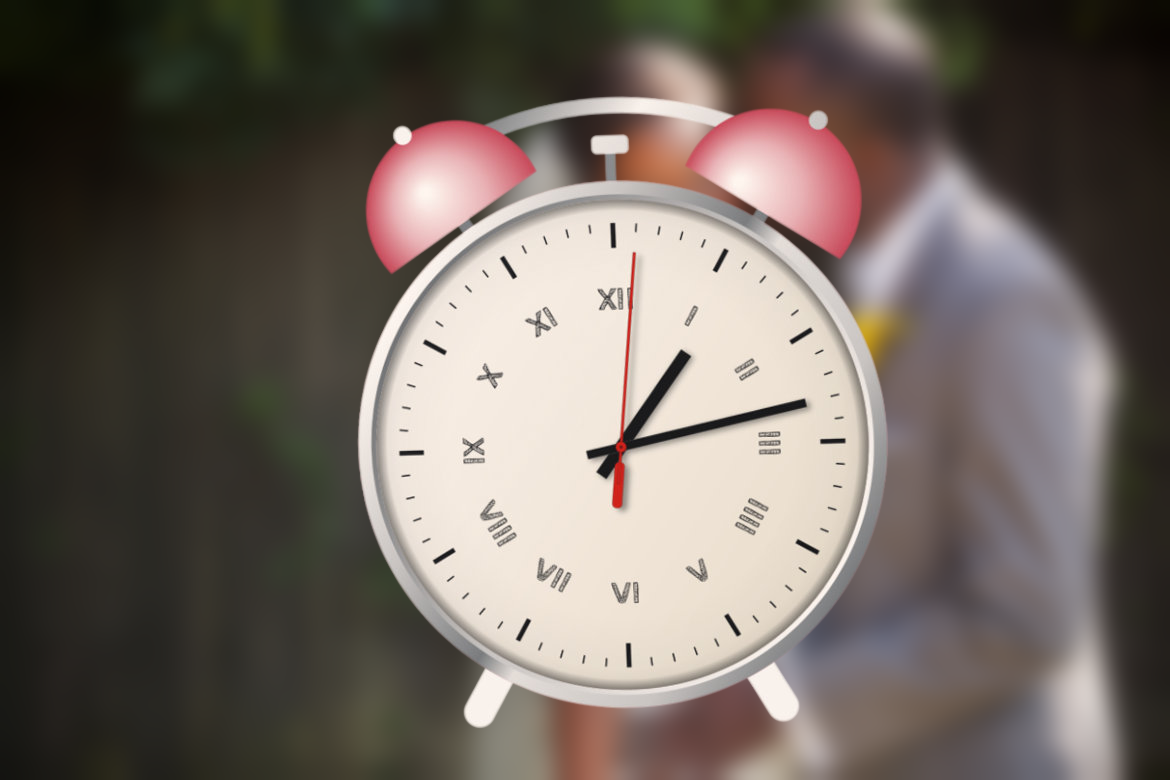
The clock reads 1:13:01
